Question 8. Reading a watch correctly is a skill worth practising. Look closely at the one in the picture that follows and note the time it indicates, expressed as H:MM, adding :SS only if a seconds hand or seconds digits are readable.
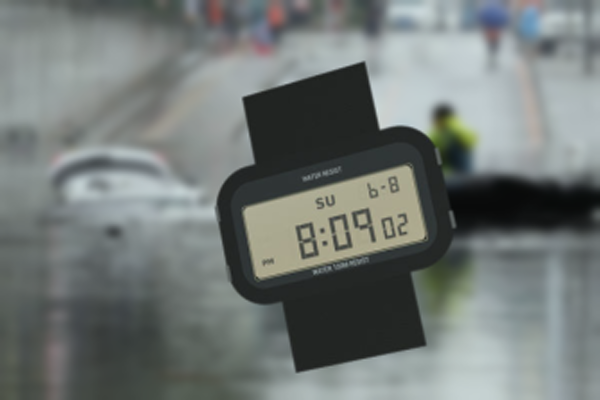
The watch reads 8:09:02
